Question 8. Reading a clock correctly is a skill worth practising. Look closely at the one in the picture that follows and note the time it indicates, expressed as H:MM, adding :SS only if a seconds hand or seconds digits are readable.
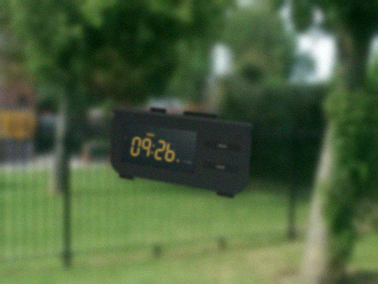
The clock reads 9:26
